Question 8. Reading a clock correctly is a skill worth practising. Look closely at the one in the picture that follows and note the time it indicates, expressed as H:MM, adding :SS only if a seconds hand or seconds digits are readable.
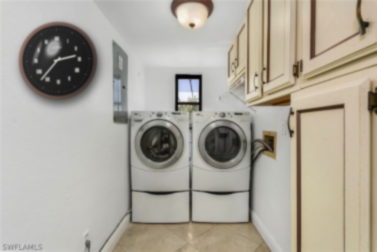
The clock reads 2:37
